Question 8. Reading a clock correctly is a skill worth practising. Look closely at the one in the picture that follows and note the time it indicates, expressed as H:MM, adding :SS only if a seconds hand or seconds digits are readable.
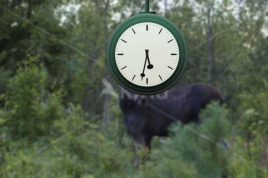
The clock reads 5:32
